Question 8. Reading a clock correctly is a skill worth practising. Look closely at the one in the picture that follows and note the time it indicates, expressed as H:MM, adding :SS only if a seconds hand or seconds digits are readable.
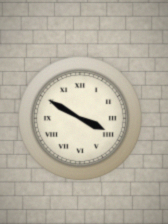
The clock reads 3:50
